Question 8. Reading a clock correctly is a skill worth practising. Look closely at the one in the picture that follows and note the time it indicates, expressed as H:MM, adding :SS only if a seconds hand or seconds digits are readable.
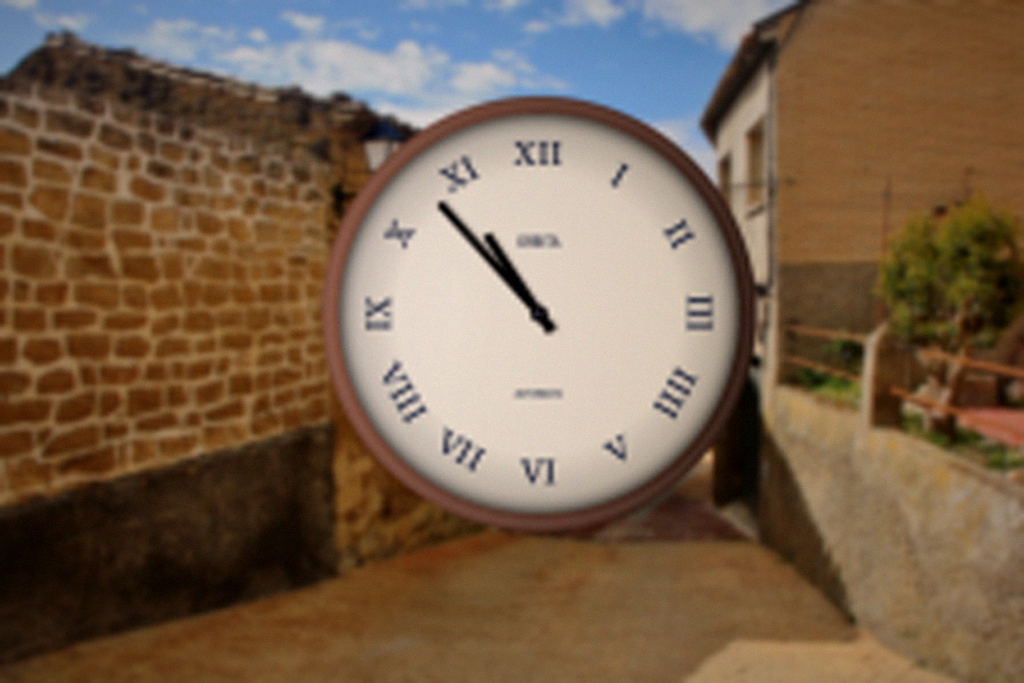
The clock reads 10:53
